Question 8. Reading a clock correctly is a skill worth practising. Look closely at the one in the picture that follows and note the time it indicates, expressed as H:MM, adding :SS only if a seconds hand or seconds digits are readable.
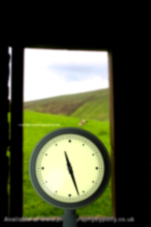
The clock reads 11:27
